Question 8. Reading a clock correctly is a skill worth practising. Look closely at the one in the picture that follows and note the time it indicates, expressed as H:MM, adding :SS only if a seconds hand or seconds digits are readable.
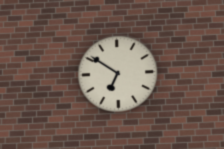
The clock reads 6:51
